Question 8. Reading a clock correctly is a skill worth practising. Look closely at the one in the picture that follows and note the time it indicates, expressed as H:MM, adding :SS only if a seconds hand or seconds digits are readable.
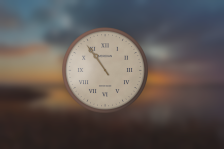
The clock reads 10:54
